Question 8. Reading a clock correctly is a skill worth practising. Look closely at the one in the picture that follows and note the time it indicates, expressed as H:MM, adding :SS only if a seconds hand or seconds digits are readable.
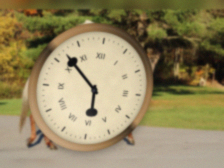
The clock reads 5:52
